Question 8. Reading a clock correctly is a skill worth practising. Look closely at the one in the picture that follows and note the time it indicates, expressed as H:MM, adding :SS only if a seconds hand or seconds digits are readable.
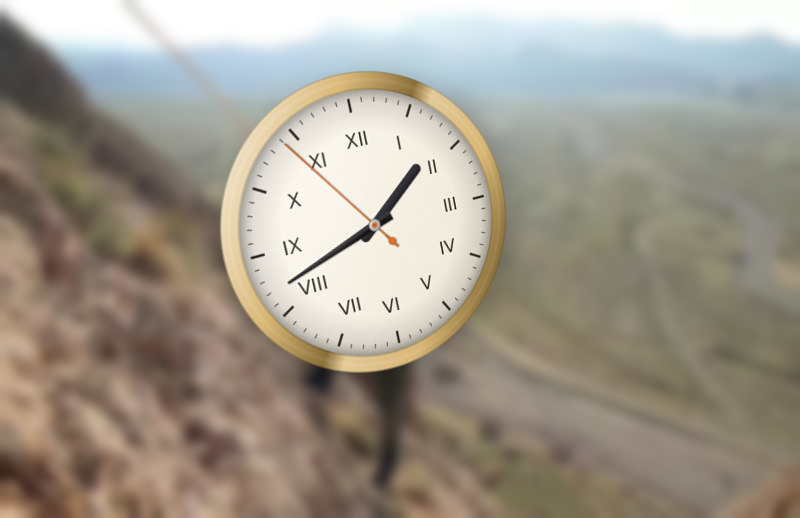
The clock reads 1:41:54
